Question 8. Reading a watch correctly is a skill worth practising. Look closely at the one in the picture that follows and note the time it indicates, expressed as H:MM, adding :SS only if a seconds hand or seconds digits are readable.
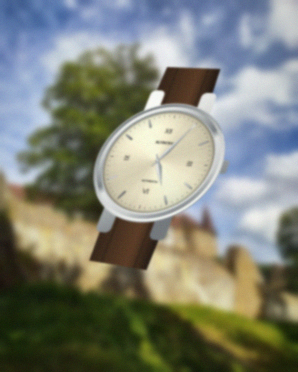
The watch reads 5:05
